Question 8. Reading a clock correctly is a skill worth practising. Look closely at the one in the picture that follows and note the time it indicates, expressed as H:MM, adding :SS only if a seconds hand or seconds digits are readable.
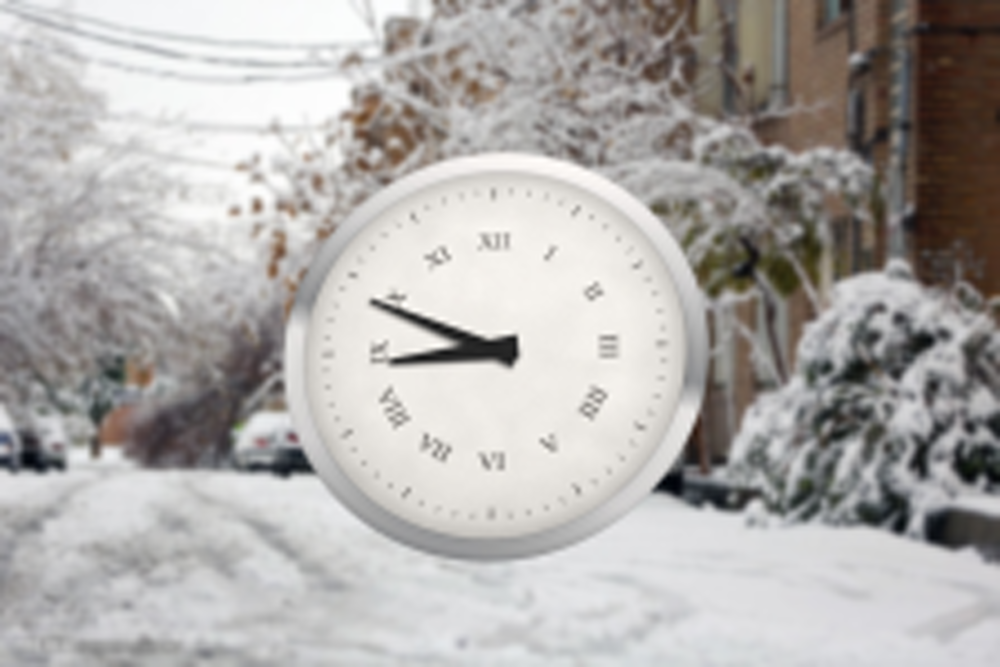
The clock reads 8:49
